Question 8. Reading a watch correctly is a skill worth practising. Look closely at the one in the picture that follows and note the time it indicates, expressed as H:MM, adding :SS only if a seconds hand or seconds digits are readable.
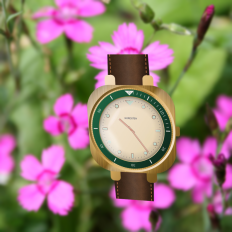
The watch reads 10:24
